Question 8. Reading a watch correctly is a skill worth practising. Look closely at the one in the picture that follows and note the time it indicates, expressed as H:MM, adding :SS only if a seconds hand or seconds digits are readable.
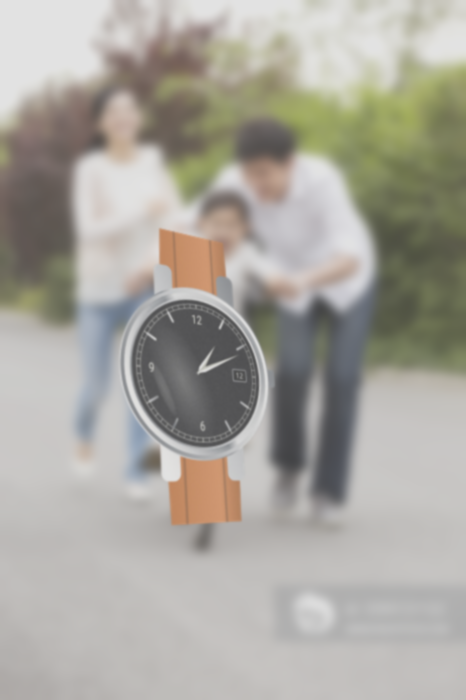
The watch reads 1:11
